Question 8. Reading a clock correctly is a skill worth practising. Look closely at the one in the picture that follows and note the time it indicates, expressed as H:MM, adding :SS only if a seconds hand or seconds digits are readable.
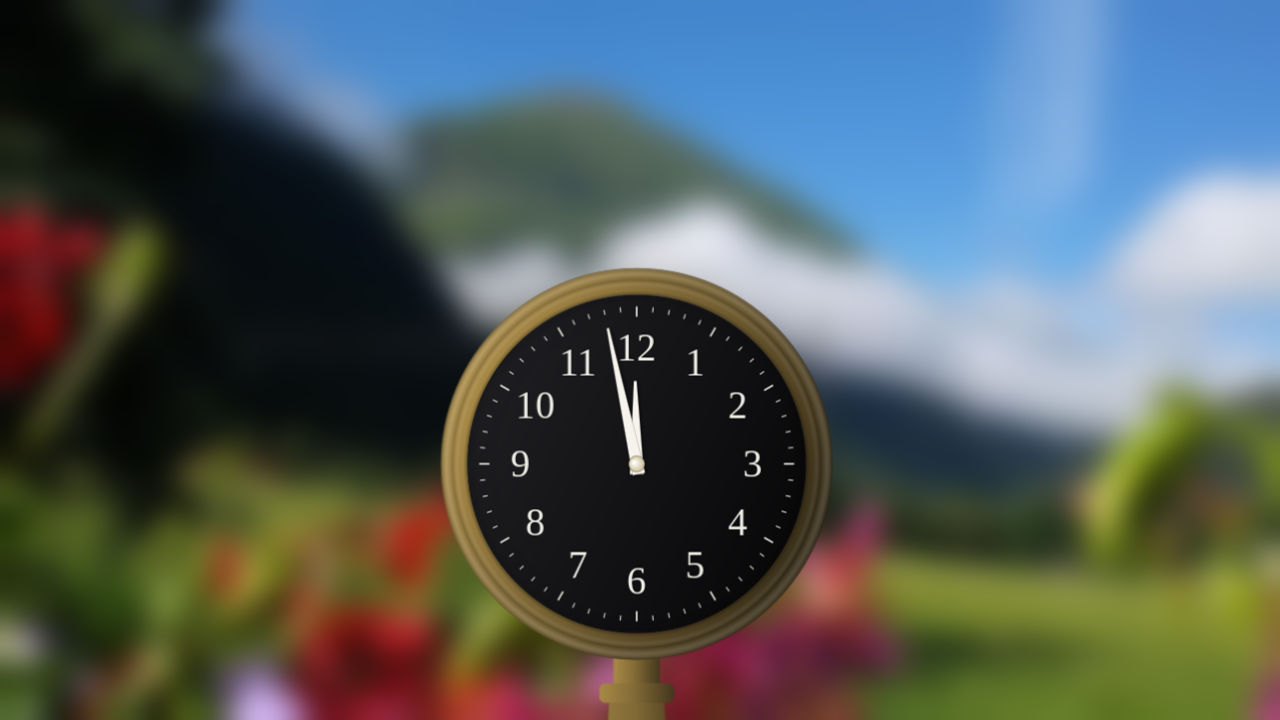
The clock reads 11:58
